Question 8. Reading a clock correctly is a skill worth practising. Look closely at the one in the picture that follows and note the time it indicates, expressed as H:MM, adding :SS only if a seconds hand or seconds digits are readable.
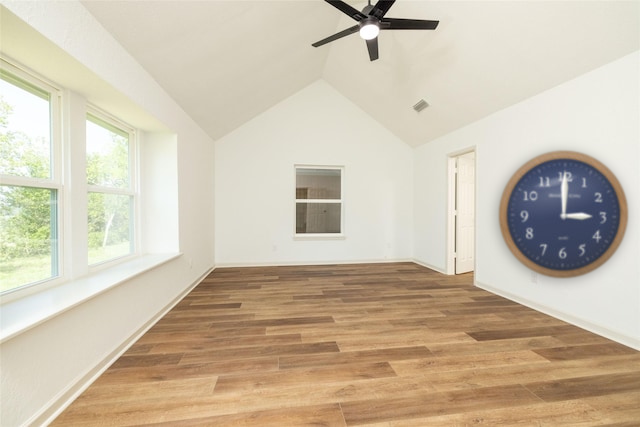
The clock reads 3:00
